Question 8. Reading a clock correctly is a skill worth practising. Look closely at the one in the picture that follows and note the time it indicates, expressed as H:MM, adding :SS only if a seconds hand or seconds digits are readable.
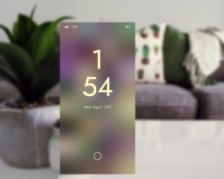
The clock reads 1:54
